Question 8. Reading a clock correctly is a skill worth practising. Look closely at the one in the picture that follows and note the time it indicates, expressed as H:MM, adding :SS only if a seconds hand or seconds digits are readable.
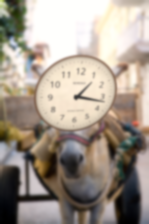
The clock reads 1:17
